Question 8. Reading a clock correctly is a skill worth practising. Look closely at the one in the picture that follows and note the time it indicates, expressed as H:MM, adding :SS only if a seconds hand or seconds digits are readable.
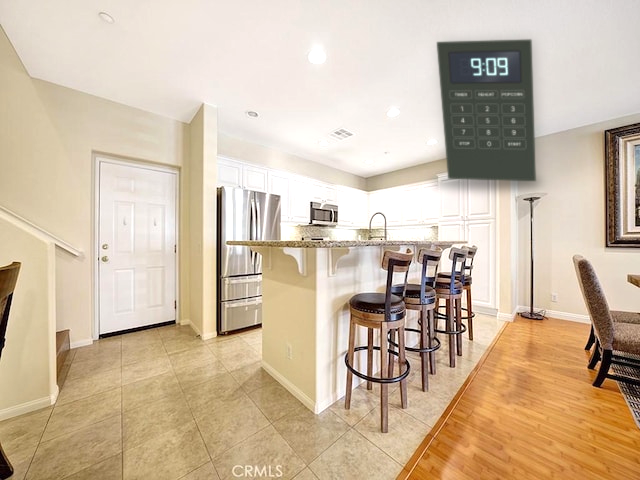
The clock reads 9:09
